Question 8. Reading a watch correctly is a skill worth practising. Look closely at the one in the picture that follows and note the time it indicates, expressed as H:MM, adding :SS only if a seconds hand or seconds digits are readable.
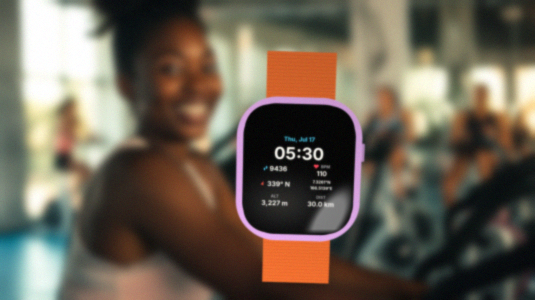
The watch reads 5:30
